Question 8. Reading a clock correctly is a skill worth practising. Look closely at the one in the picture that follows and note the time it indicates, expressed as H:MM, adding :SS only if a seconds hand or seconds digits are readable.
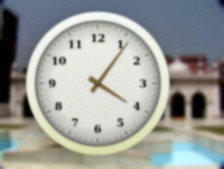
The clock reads 4:06
